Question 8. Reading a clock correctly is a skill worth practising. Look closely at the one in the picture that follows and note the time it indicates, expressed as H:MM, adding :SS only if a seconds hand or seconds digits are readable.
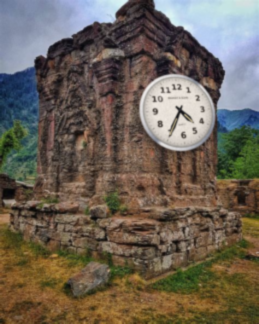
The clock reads 4:35
